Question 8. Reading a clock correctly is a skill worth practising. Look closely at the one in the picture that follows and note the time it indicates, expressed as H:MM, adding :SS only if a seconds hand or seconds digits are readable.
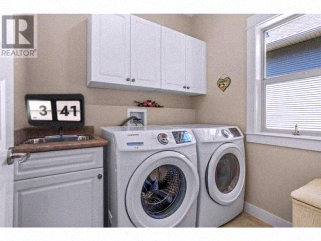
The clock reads 3:41
